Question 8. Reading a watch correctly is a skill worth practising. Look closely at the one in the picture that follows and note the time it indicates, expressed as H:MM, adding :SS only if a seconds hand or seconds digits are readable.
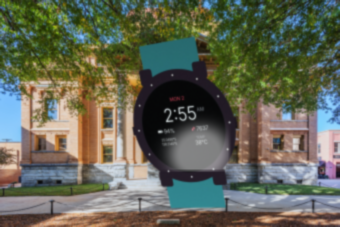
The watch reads 2:55
